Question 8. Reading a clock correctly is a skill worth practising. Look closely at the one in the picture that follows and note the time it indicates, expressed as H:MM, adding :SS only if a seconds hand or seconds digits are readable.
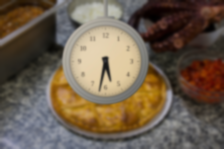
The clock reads 5:32
